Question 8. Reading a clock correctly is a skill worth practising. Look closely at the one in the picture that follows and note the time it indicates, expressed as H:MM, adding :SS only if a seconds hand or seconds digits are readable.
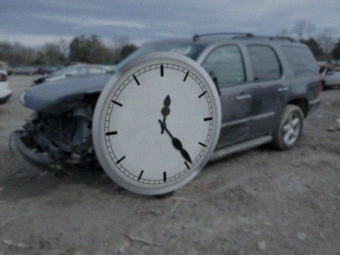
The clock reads 12:24
